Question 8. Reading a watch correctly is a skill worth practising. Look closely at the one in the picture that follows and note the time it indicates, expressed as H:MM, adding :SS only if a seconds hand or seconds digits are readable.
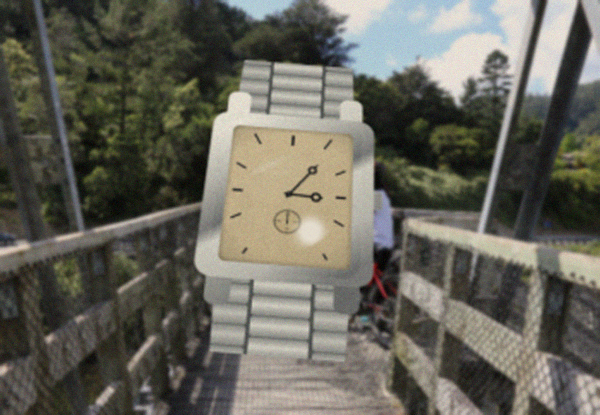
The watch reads 3:06
